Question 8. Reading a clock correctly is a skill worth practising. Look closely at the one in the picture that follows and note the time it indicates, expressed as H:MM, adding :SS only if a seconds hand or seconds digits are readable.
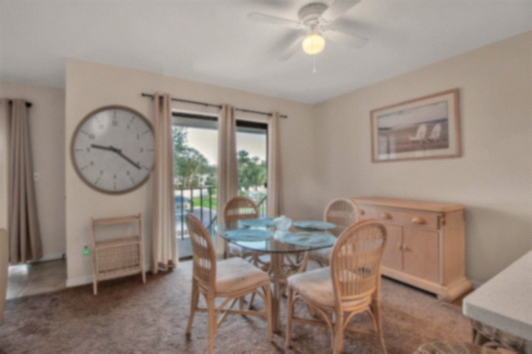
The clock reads 9:21
